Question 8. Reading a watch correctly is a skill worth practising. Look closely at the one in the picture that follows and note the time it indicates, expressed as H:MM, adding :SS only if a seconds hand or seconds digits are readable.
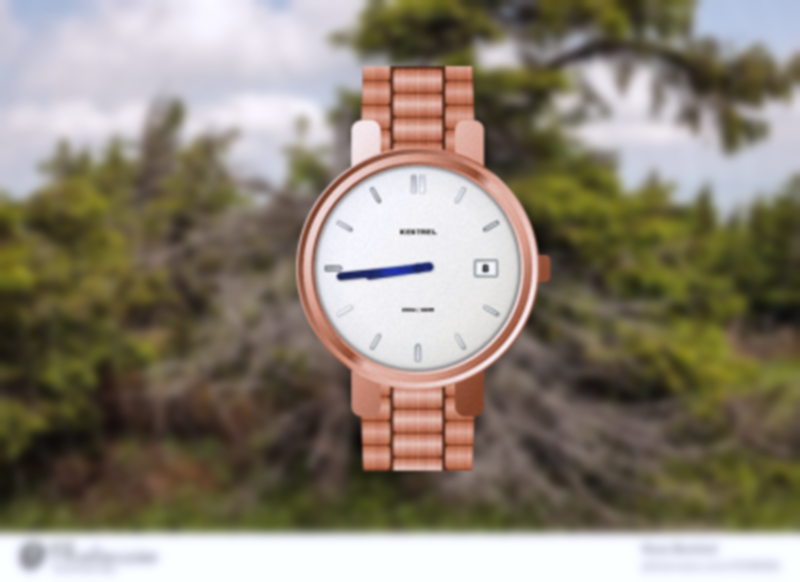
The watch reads 8:44
